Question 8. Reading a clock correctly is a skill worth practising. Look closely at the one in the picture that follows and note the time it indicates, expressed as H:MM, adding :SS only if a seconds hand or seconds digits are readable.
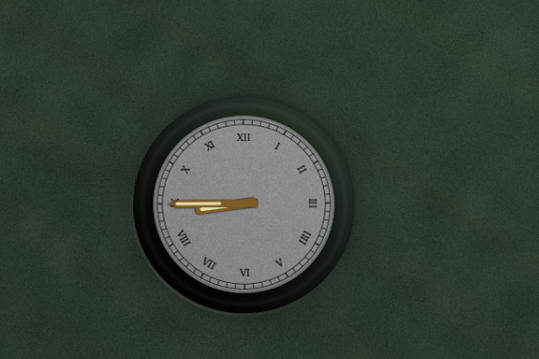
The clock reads 8:45
